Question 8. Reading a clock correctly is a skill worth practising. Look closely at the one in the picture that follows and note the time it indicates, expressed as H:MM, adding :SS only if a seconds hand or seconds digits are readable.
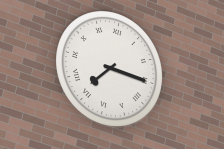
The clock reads 7:15
